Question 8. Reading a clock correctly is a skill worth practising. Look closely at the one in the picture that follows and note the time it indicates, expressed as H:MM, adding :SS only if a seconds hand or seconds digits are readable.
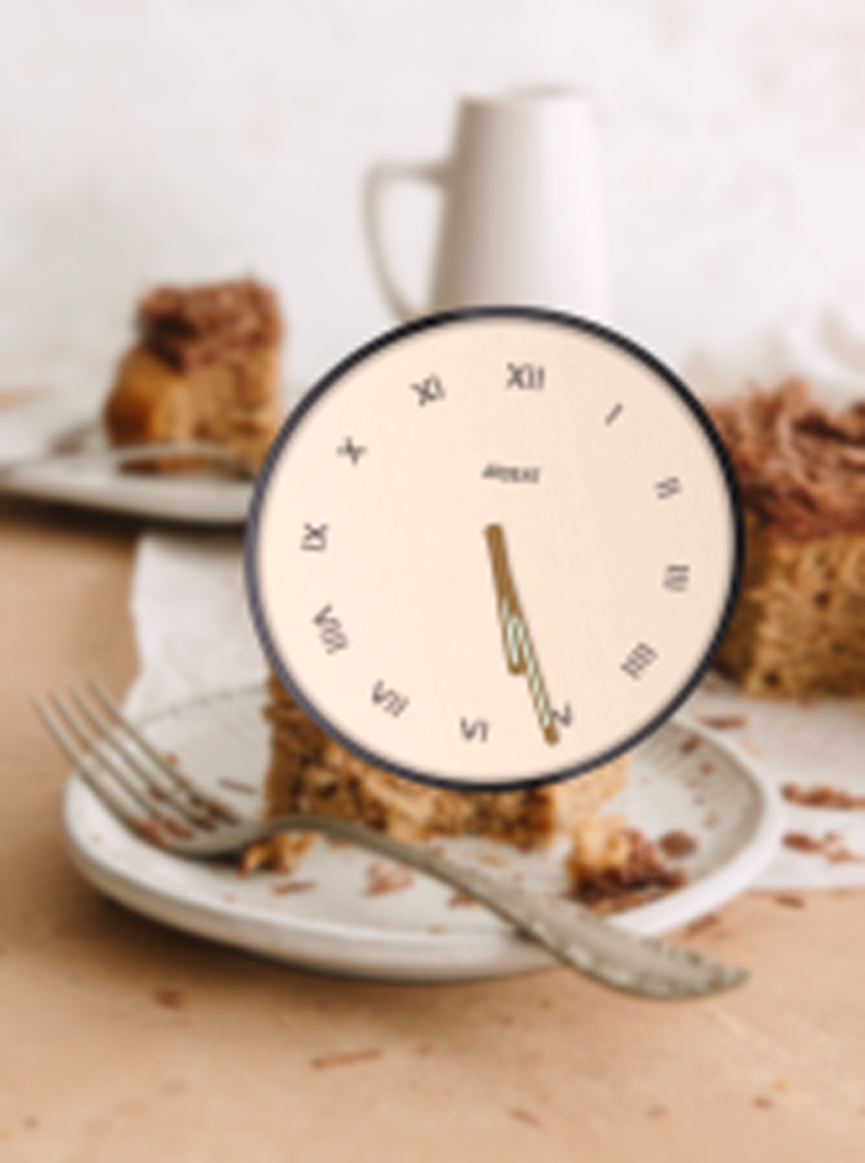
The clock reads 5:26
